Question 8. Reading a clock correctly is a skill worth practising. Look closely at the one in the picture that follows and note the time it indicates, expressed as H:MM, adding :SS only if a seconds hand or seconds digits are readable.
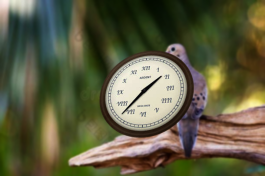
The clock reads 1:37
